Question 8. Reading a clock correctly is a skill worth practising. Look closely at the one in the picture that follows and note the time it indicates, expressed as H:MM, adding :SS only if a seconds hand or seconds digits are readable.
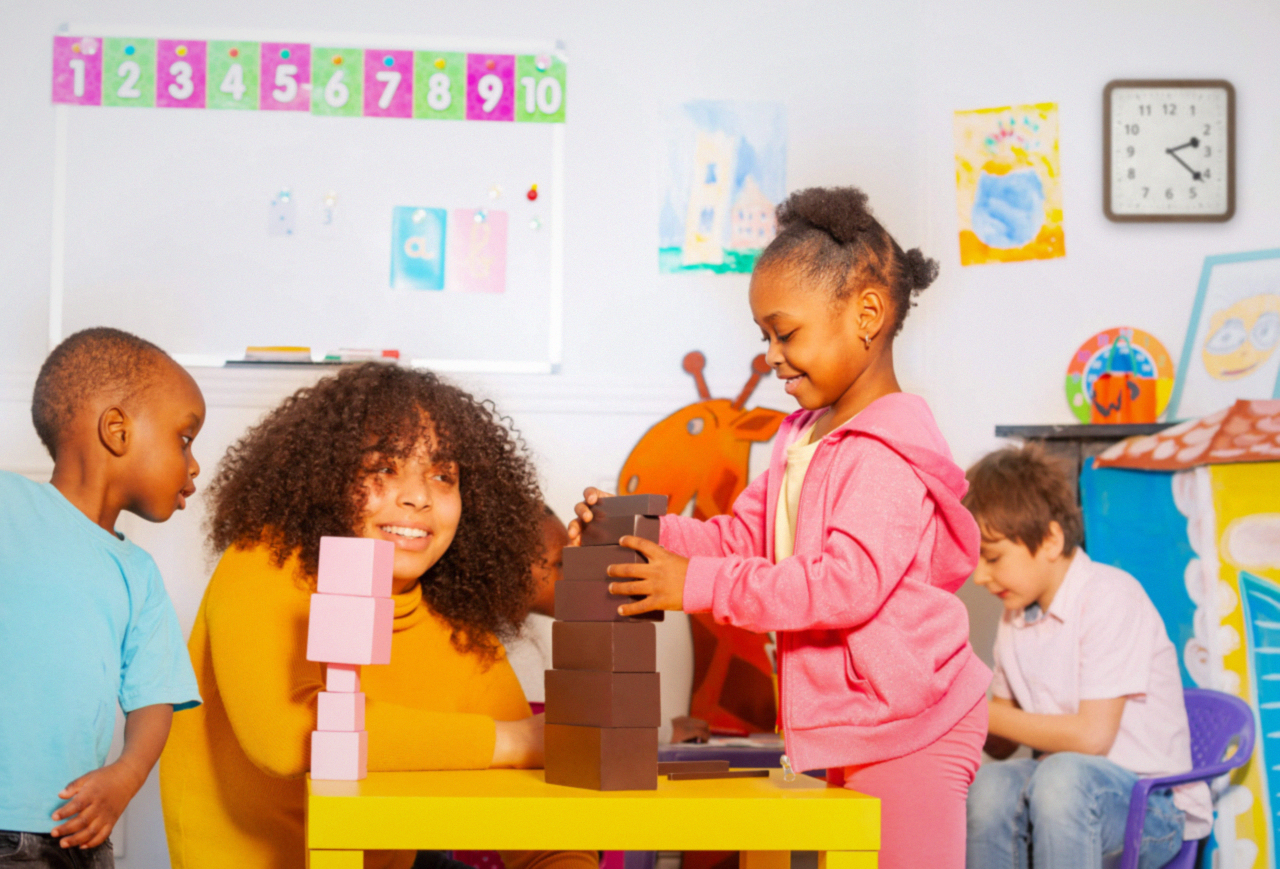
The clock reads 2:22
